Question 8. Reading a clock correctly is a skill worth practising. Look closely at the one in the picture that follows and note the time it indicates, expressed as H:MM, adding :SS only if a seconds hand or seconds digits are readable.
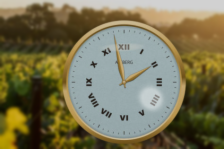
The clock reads 1:58
